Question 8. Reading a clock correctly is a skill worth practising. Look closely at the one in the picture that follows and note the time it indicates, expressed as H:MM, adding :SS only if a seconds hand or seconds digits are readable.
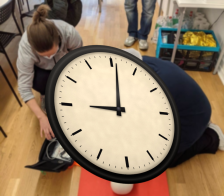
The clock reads 9:01
